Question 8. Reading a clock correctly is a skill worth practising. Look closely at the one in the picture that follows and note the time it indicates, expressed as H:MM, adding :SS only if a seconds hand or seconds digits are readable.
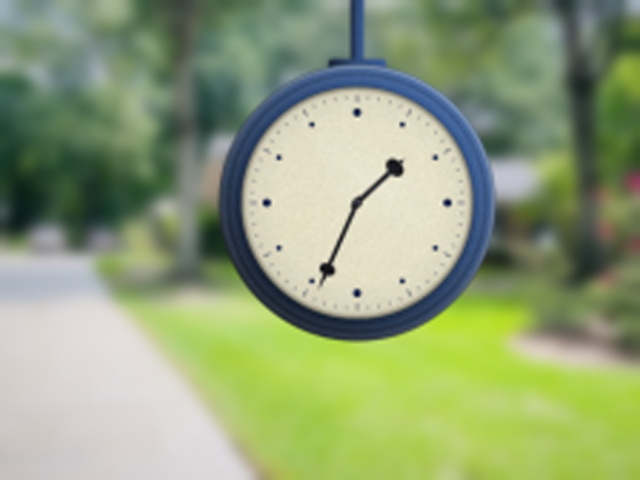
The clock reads 1:34
